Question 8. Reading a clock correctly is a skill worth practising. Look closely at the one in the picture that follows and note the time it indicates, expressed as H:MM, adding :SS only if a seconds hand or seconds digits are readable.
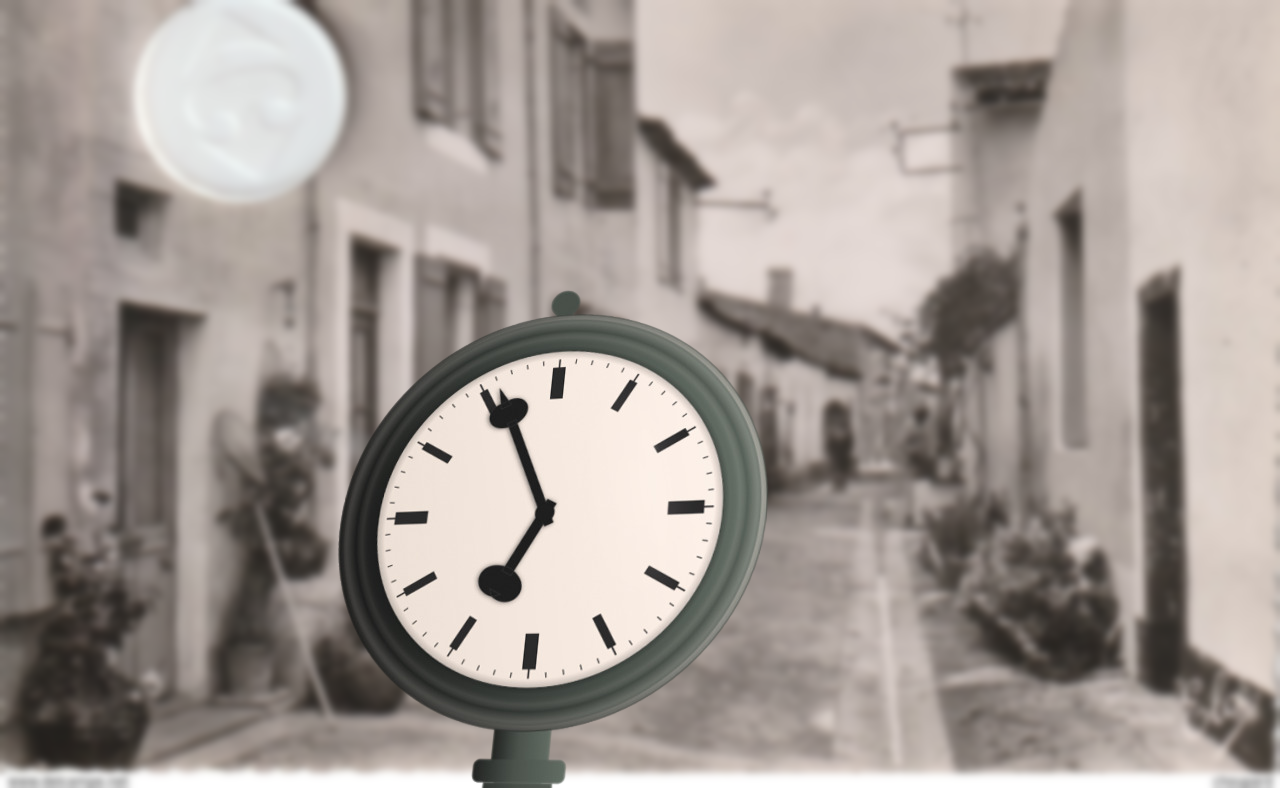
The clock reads 6:56
